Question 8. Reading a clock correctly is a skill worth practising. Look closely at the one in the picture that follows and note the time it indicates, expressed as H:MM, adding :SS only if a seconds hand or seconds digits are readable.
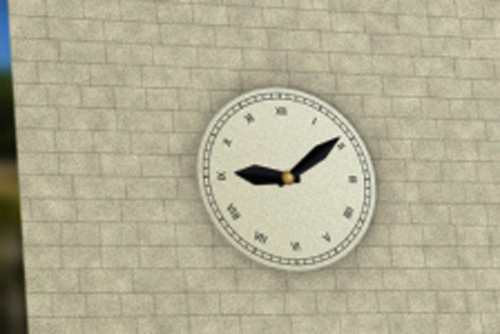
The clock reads 9:09
